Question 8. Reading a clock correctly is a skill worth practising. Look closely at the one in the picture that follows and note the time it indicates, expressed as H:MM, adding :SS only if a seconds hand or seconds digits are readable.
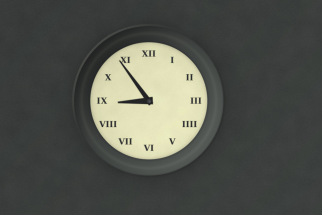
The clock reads 8:54
